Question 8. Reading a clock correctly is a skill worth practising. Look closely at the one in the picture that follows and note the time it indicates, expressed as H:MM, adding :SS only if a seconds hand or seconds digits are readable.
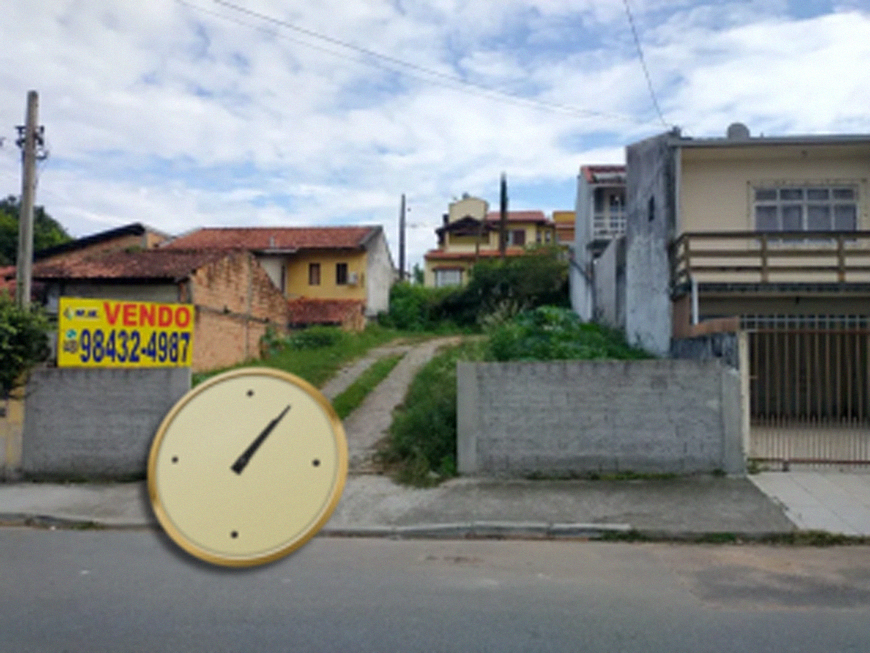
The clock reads 1:06
